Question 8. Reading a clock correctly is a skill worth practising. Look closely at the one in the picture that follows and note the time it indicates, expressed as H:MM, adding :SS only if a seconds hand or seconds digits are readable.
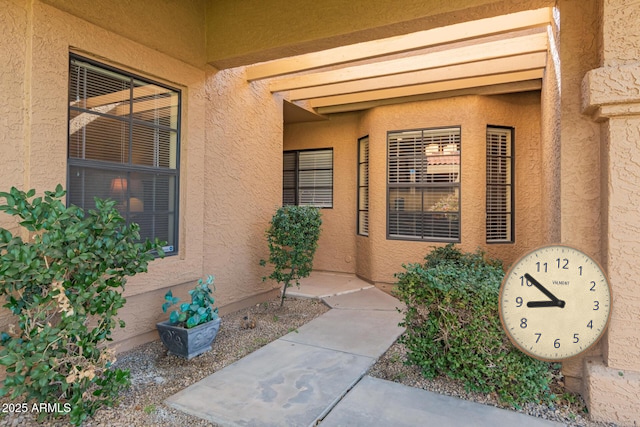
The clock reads 8:51
